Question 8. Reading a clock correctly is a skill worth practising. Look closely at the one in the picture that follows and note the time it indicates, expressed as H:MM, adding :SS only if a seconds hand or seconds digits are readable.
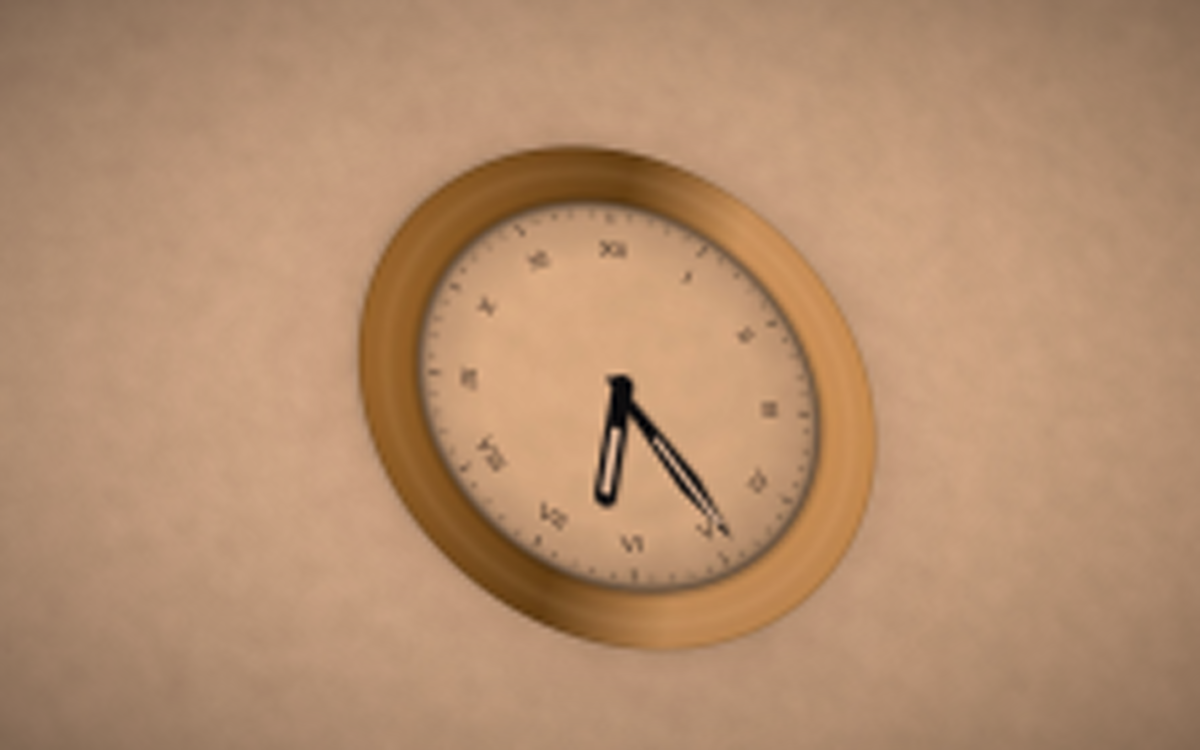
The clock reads 6:24
